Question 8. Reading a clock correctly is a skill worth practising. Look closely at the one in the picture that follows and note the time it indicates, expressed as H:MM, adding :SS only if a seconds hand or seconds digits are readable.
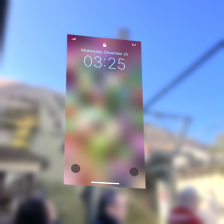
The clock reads 3:25
